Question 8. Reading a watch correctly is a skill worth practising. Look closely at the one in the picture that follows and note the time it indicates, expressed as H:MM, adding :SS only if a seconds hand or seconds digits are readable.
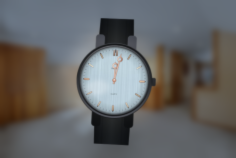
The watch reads 12:02
